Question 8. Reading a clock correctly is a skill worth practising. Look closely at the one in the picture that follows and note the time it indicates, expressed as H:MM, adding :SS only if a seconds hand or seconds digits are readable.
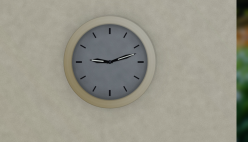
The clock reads 9:12
